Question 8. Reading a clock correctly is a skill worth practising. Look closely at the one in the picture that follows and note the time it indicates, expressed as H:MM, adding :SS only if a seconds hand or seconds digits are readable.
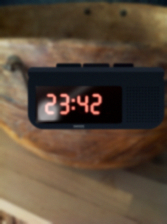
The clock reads 23:42
